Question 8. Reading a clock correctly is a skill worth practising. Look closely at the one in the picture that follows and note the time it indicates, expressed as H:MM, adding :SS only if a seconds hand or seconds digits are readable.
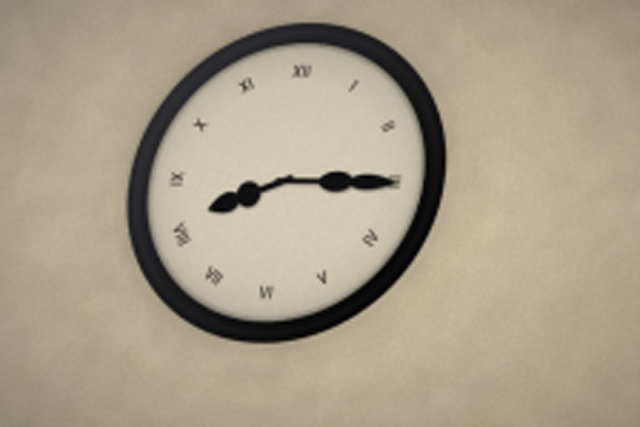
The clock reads 8:15
